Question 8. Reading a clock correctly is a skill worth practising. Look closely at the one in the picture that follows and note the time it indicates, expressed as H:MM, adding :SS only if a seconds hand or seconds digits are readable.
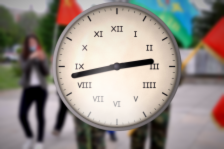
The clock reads 2:43
